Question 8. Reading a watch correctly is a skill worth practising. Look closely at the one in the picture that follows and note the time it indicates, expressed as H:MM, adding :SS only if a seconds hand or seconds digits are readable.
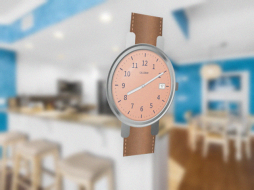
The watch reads 8:10
